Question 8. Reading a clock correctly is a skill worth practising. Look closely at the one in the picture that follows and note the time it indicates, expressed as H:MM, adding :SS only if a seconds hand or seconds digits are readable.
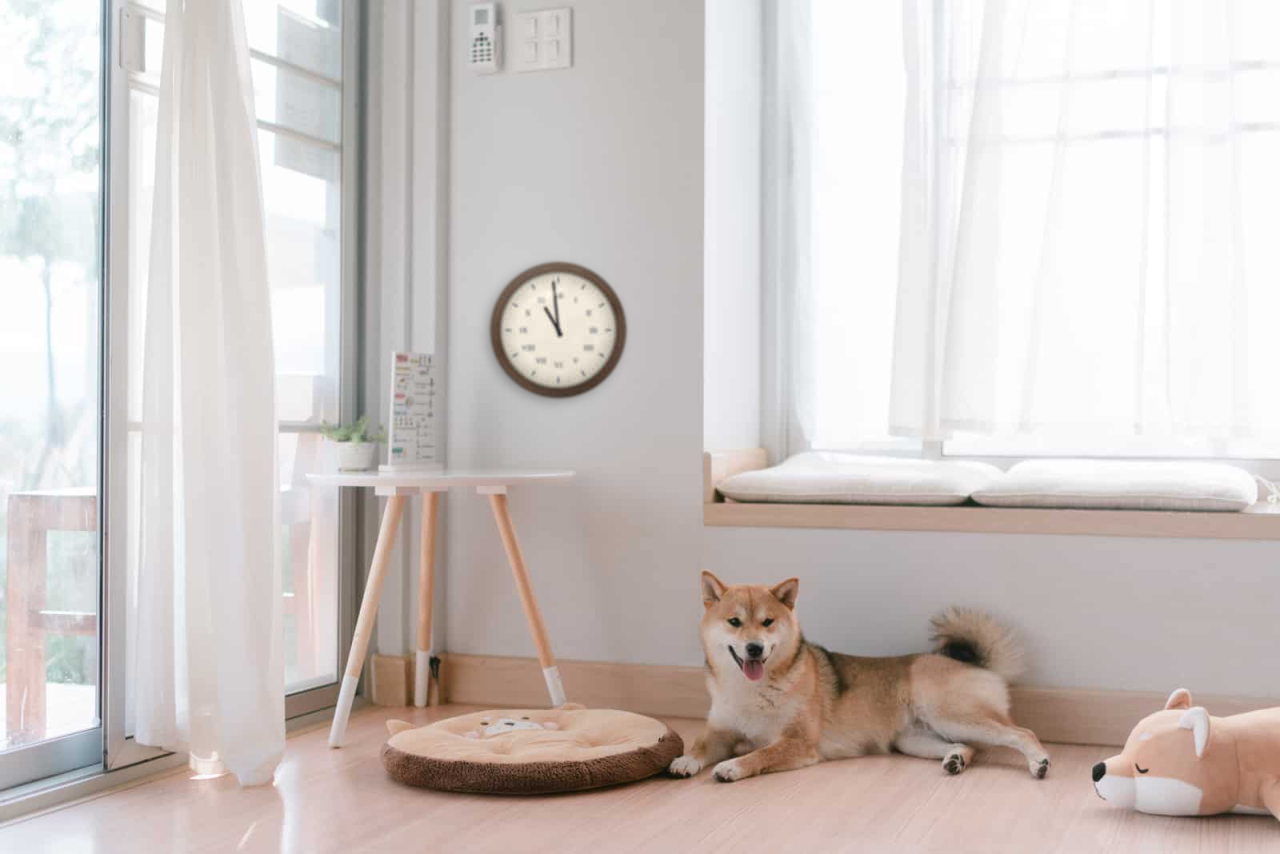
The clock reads 10:59
